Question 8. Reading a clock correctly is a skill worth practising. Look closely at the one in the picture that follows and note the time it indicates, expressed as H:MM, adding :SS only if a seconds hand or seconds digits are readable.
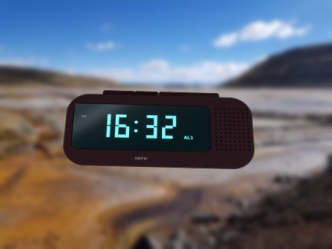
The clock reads 16:32
